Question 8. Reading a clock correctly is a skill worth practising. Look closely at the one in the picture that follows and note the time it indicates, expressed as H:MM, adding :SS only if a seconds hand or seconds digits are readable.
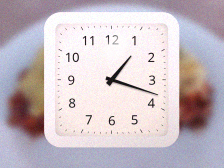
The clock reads 1:18
